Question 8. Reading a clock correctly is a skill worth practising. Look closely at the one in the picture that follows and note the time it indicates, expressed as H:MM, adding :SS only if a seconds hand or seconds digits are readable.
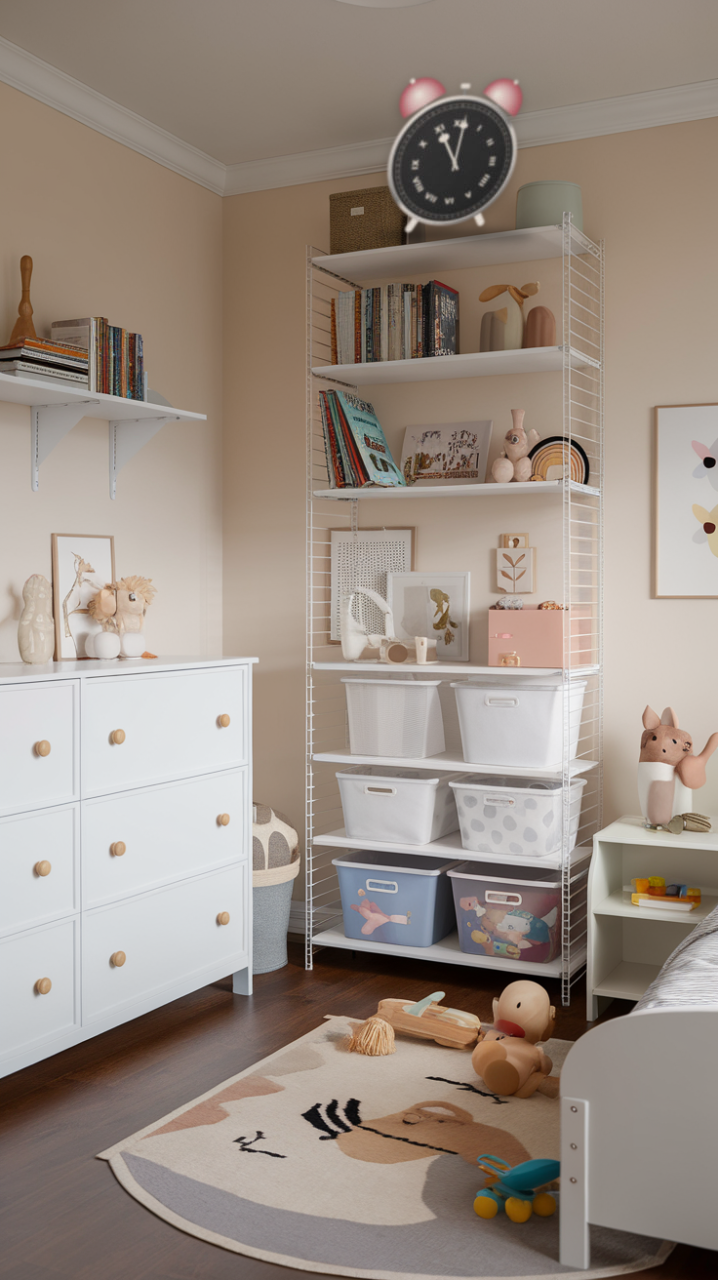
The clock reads 11:01
